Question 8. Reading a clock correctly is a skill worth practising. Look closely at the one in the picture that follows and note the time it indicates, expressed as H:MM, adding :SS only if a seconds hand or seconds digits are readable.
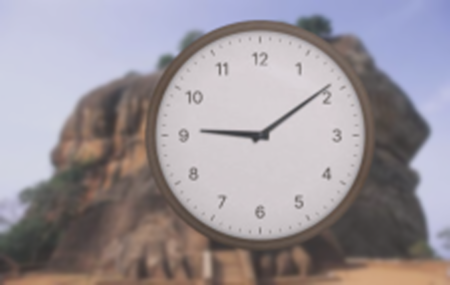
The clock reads 9:09
